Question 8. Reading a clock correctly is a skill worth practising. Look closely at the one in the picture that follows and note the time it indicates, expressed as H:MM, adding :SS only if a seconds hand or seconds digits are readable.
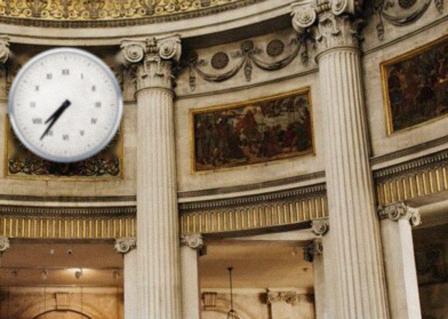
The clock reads 7:36
